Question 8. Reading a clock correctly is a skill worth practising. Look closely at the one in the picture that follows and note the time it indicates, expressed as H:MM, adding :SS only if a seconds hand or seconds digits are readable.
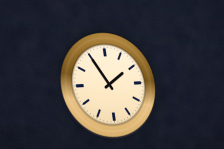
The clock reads 1:55
